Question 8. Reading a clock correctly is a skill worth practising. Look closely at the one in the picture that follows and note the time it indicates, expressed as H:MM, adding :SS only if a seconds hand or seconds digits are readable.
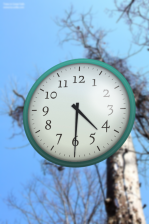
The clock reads 4:30
